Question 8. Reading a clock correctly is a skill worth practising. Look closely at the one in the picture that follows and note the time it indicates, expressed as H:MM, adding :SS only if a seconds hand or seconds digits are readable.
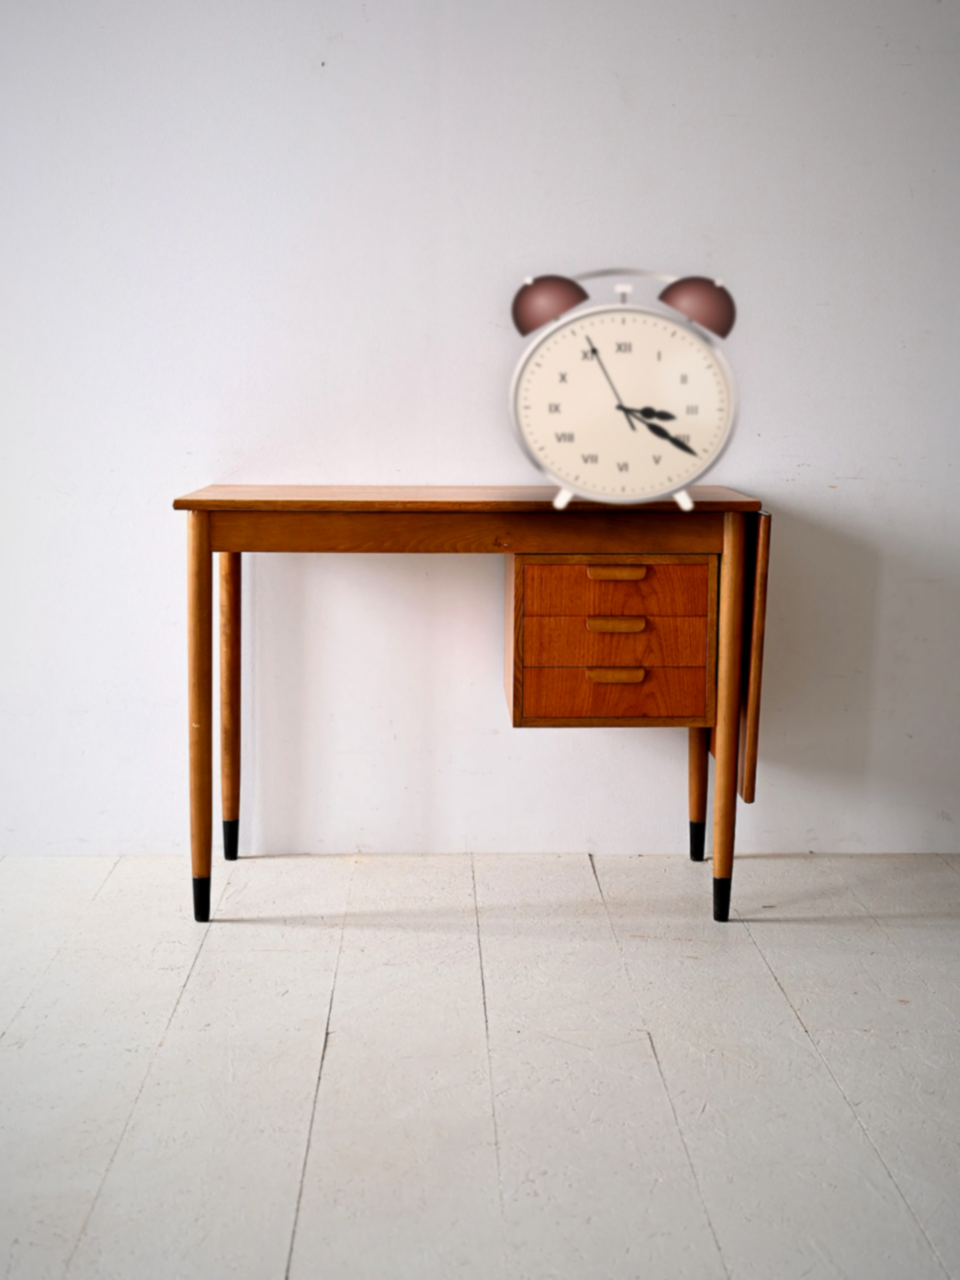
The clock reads 3:20:56
